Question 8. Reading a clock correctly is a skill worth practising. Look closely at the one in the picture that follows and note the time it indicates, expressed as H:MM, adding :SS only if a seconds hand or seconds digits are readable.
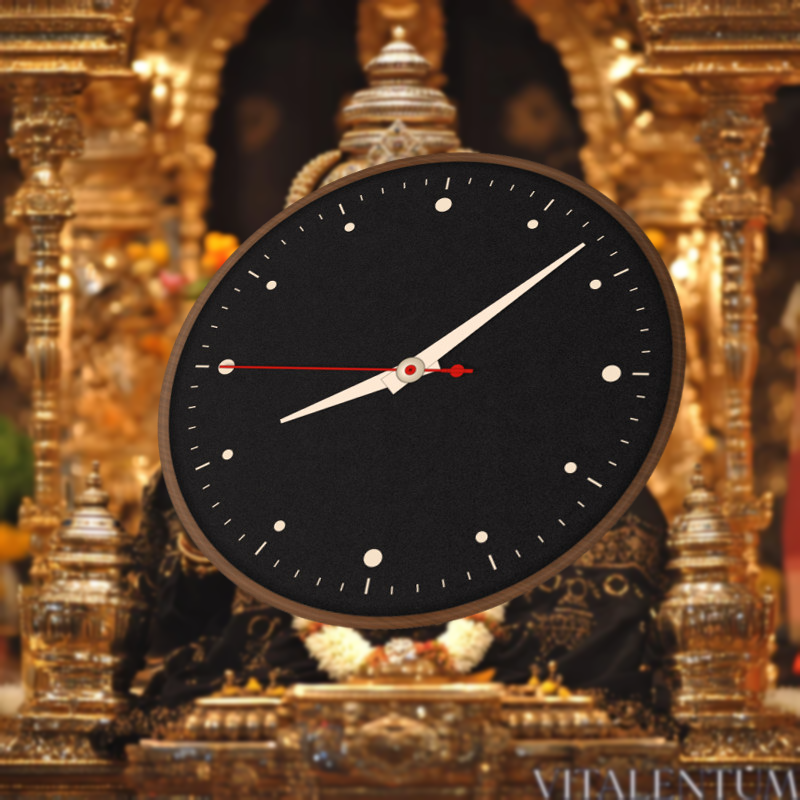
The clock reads 8:07:45
